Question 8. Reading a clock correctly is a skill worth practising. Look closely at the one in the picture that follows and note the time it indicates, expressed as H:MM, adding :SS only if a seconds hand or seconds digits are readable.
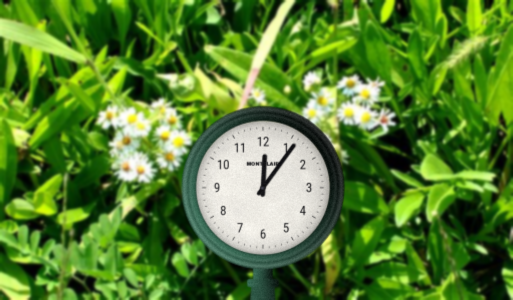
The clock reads 12:06
